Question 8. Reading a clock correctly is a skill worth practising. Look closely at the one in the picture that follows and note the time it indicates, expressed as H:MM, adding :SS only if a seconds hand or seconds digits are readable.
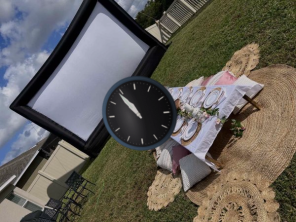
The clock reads 10:54
